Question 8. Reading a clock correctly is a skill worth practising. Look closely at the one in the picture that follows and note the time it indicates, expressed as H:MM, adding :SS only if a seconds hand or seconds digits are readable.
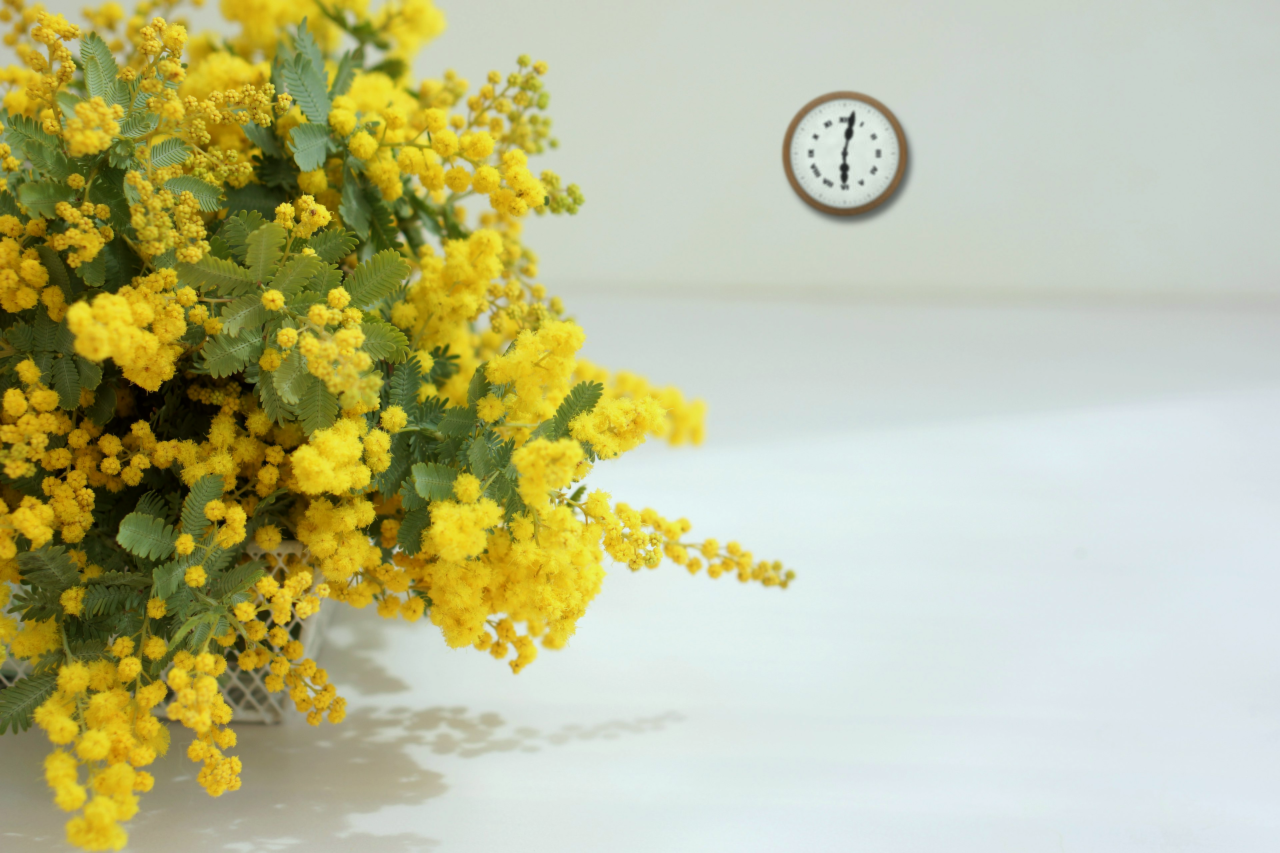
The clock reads 6:02
